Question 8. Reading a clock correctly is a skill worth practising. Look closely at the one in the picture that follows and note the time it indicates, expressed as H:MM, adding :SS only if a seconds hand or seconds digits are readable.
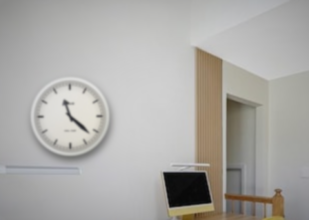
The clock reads 11:22
